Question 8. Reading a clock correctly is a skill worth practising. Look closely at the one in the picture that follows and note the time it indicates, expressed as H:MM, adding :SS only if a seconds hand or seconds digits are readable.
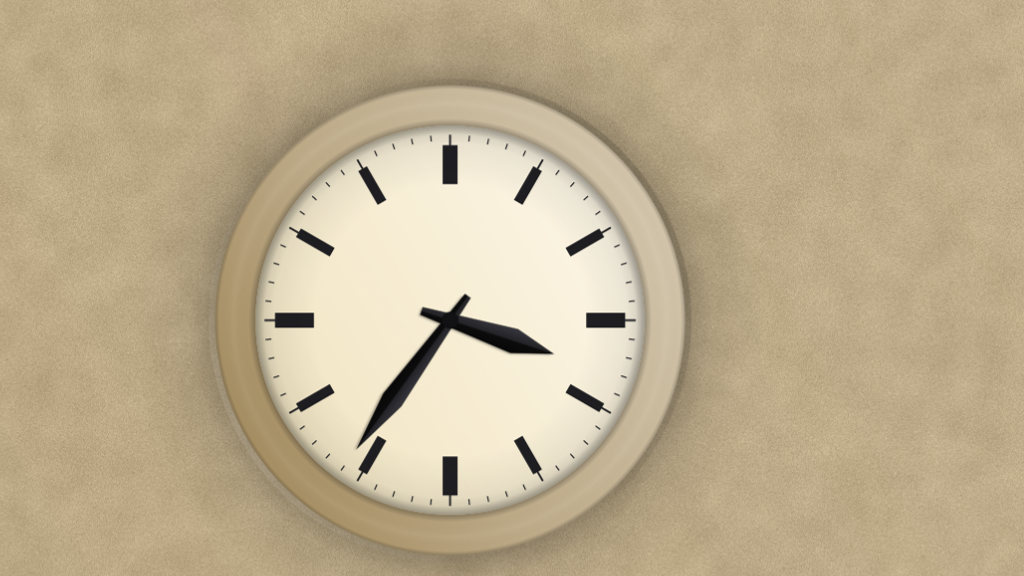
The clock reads 3:36
